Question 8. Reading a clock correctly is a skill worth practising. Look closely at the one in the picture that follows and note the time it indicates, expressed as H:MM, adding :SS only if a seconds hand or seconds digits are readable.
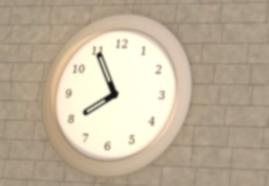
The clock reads 7:55
